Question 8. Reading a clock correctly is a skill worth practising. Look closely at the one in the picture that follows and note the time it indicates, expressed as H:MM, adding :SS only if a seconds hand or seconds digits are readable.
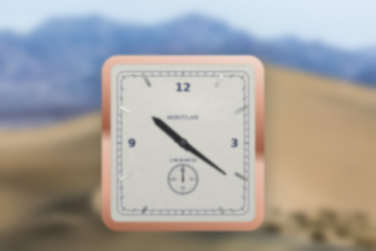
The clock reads 10:21
